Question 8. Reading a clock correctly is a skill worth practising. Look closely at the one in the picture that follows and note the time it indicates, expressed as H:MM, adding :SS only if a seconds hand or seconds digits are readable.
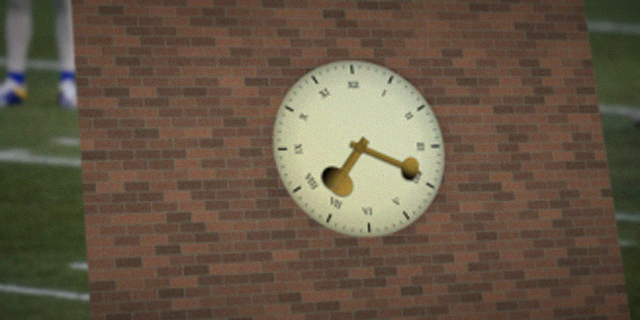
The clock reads 7:19
